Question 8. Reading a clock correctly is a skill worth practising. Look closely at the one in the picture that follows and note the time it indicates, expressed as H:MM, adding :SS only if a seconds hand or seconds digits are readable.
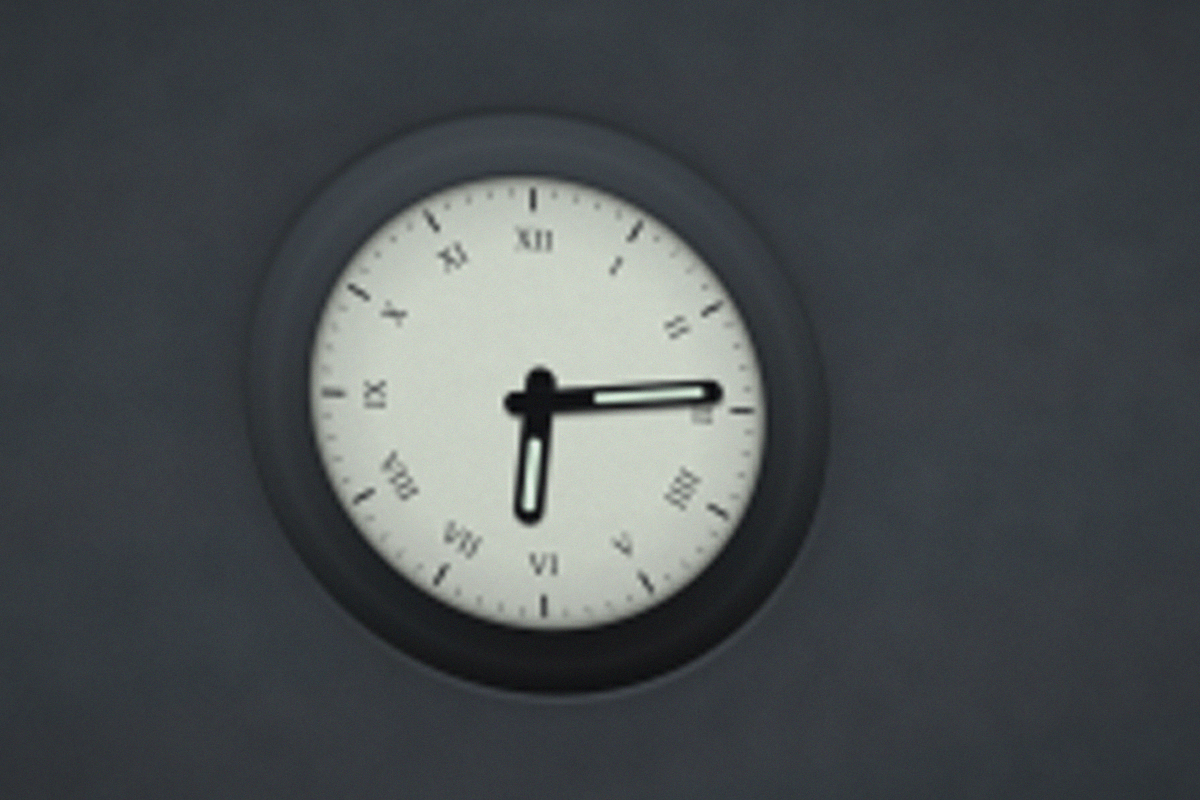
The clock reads 6:14
